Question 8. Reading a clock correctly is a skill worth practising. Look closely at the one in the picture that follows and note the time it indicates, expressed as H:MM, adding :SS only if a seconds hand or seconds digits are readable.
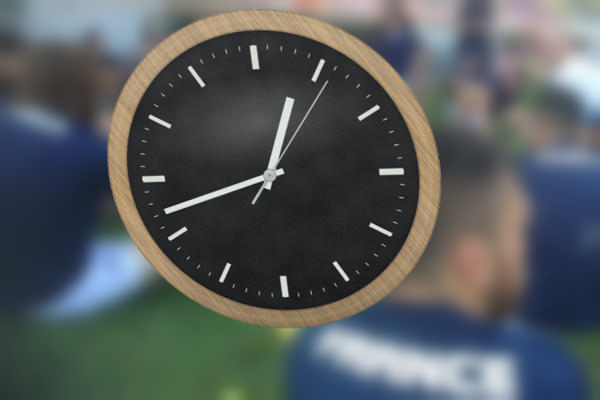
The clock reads 12:42:06
